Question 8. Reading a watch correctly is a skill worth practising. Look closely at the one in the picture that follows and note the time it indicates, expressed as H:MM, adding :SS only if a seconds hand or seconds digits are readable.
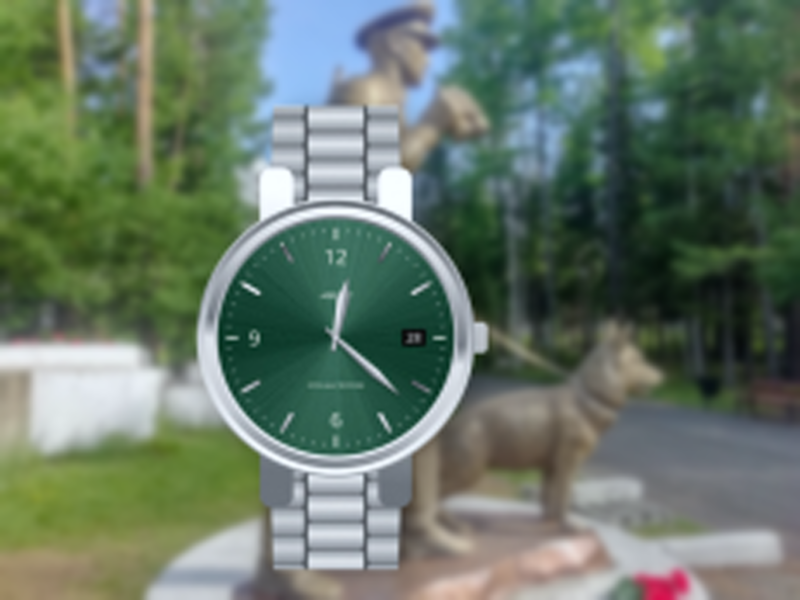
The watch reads 12:22
